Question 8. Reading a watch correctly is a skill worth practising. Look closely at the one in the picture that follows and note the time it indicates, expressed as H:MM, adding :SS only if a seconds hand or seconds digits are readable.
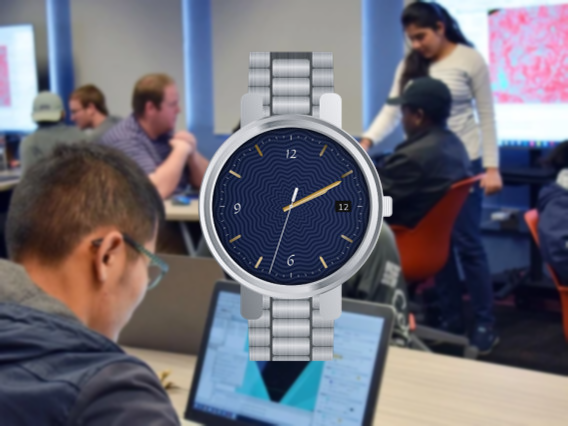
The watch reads 2:10:33
